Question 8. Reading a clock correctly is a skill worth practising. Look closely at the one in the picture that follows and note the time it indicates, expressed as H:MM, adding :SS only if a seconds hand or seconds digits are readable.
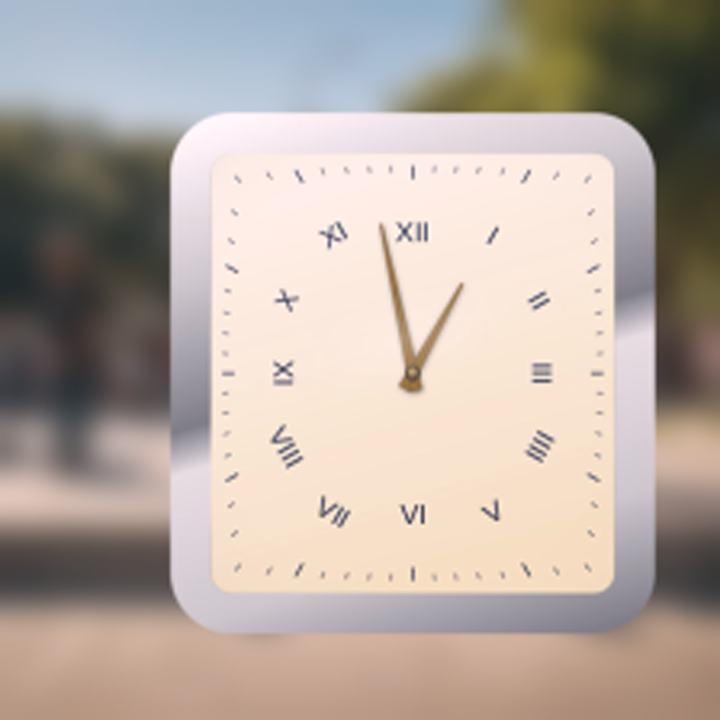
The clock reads 12:58
